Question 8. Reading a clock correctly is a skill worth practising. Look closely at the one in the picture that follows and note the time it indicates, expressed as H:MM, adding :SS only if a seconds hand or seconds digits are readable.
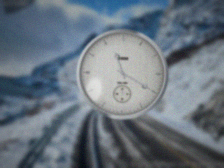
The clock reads 11:20
